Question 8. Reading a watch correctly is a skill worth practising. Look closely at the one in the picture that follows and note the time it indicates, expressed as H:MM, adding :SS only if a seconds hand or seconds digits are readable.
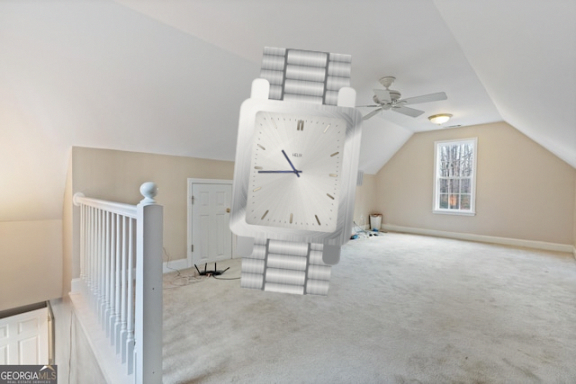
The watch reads 10:44
